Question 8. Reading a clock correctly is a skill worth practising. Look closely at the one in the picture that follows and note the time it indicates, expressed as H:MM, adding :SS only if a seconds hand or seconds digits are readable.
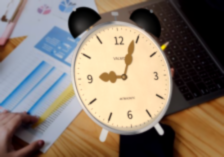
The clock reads 9:04
